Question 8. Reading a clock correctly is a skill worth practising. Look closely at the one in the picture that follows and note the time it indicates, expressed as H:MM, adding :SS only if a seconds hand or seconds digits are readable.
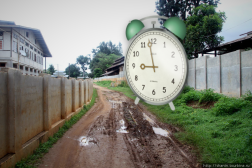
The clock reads 8:58
